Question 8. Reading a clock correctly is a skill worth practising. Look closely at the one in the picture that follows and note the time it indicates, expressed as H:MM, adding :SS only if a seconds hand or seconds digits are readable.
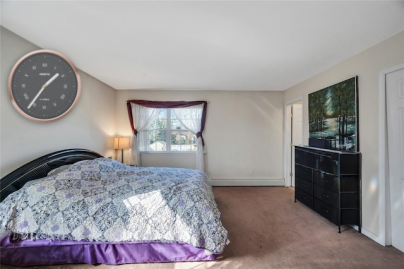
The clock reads 1:36
